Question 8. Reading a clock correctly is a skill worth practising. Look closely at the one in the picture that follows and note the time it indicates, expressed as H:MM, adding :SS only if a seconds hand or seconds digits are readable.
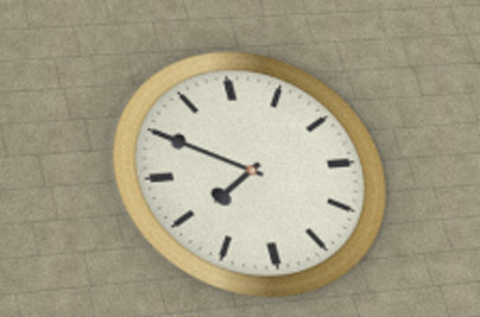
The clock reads 7:50
